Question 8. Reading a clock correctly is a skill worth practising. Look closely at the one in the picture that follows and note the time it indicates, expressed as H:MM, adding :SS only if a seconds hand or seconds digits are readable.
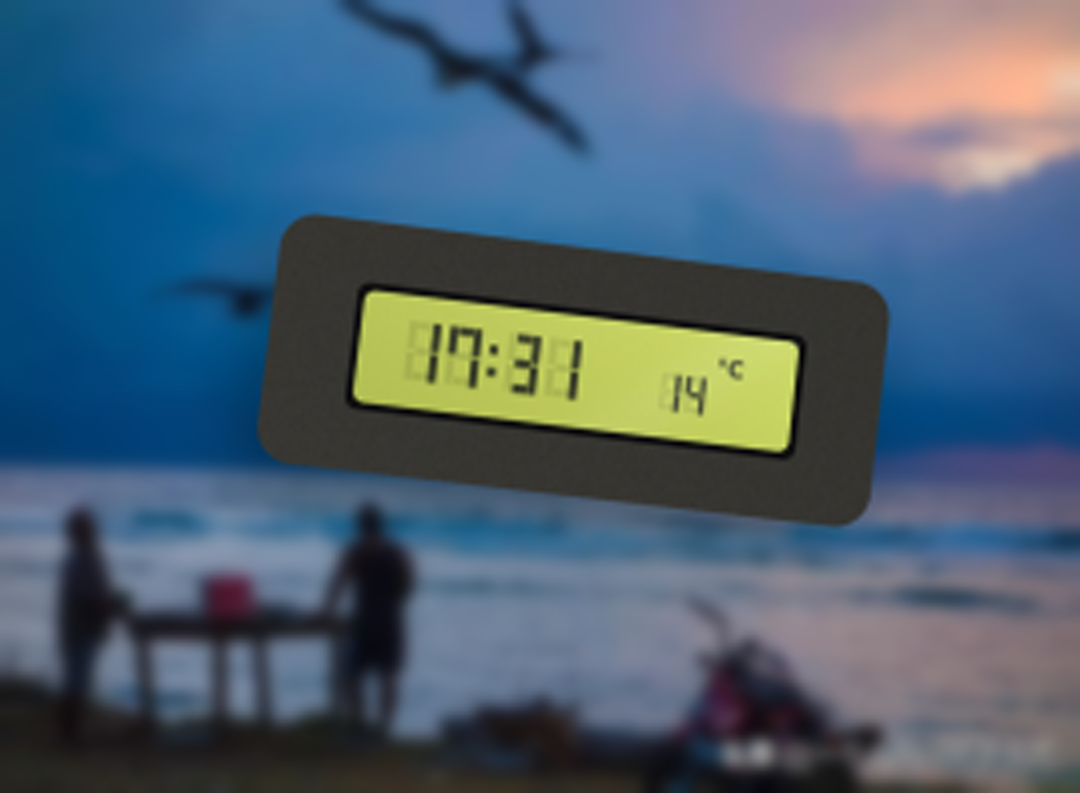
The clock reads 17:31
